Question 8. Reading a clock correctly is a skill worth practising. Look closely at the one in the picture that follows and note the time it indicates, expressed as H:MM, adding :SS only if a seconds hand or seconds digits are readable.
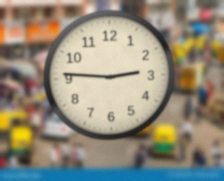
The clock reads 2:46
